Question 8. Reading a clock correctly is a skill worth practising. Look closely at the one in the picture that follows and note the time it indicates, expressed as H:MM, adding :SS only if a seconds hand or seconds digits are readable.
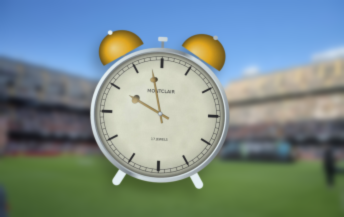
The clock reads 9:58
